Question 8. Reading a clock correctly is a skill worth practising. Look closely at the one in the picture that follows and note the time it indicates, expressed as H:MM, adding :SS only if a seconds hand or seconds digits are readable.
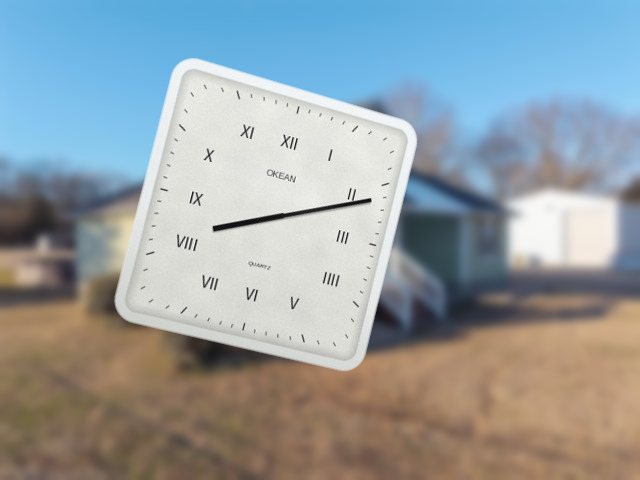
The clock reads 8:11
